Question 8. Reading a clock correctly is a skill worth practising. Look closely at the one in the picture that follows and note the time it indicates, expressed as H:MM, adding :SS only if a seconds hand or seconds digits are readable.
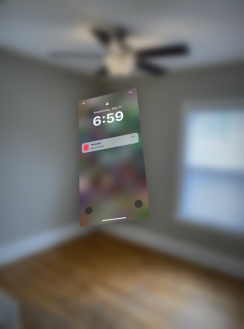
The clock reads 6:59
